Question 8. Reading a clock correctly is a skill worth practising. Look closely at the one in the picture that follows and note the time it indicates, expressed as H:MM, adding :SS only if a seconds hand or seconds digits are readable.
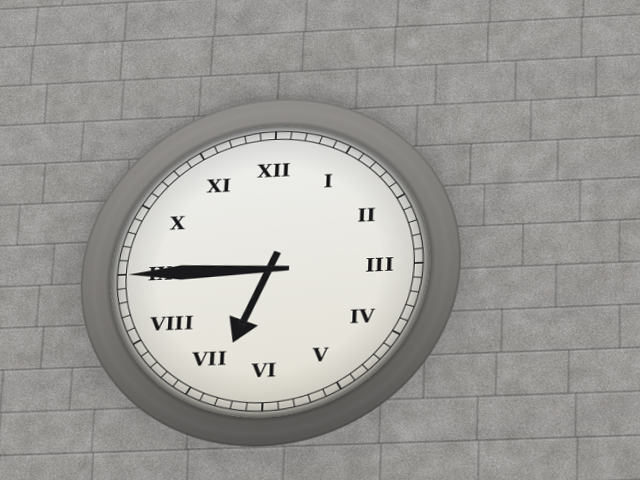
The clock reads 6:45
